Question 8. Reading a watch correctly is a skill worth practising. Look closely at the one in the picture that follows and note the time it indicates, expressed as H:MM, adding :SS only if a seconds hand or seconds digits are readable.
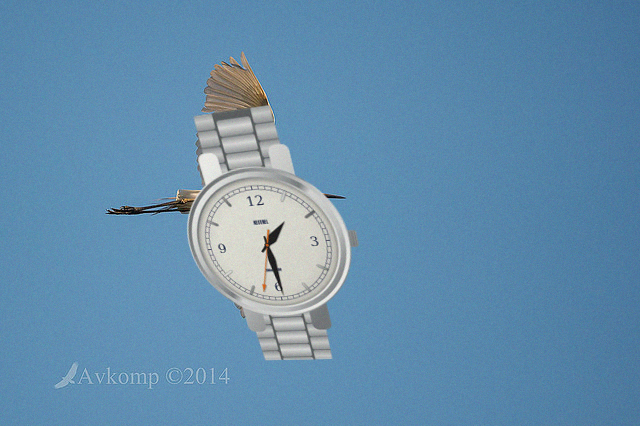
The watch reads 1:29:33
